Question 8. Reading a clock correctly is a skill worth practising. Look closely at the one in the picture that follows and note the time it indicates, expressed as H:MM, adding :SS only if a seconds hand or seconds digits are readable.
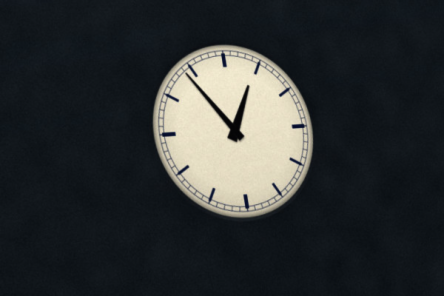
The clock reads 12:54
